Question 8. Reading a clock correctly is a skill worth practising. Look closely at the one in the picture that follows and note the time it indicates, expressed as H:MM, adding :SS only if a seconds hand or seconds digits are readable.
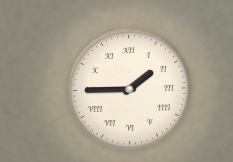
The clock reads 1:45
